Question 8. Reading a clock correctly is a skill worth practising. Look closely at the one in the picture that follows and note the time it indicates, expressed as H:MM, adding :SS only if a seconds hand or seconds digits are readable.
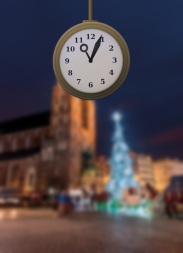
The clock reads 11:04
